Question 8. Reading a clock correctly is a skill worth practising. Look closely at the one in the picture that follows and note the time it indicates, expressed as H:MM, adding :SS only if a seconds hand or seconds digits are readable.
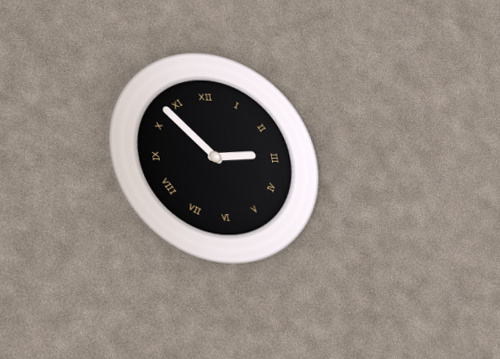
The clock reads 2:53
